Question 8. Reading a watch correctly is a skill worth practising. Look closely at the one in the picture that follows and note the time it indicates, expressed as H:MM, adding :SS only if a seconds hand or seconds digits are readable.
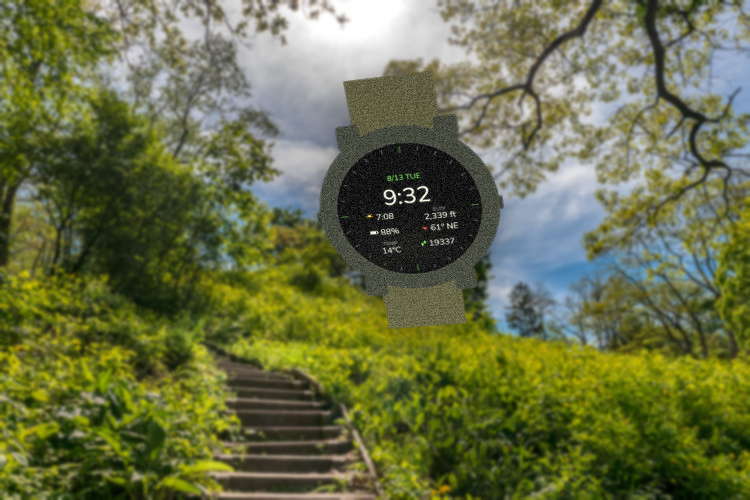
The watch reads 9:32
